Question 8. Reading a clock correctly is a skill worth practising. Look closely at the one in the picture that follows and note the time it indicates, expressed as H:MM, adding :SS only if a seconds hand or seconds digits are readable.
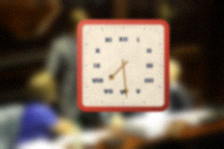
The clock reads 7:29
